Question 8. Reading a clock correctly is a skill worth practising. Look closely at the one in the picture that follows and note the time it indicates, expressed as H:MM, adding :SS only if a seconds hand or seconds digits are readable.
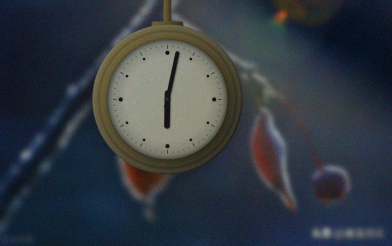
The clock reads 6:02
